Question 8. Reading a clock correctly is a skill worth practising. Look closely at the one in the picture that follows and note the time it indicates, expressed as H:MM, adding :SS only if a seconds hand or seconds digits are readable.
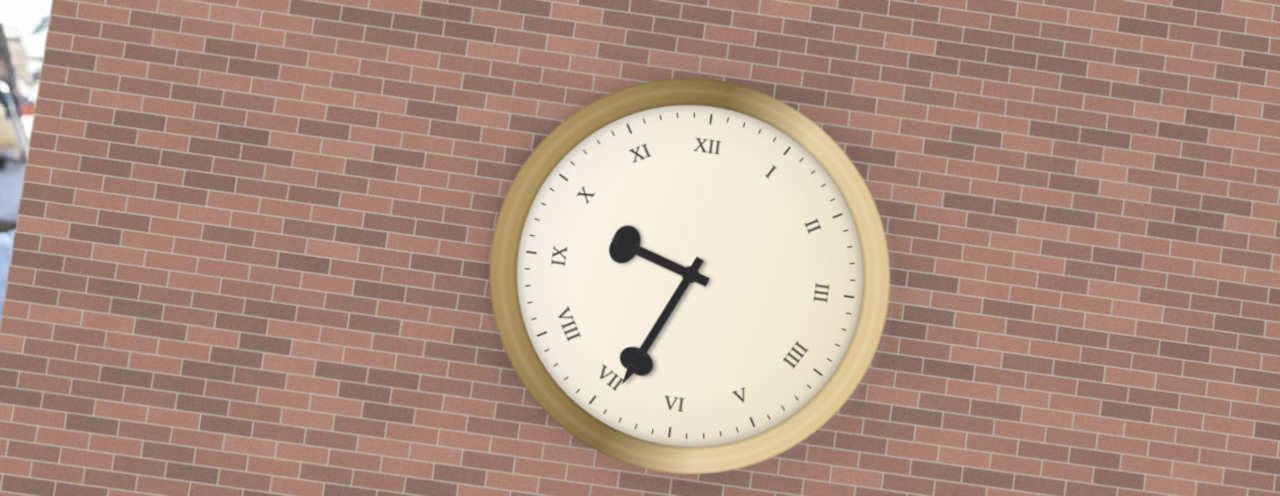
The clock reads 9:34
